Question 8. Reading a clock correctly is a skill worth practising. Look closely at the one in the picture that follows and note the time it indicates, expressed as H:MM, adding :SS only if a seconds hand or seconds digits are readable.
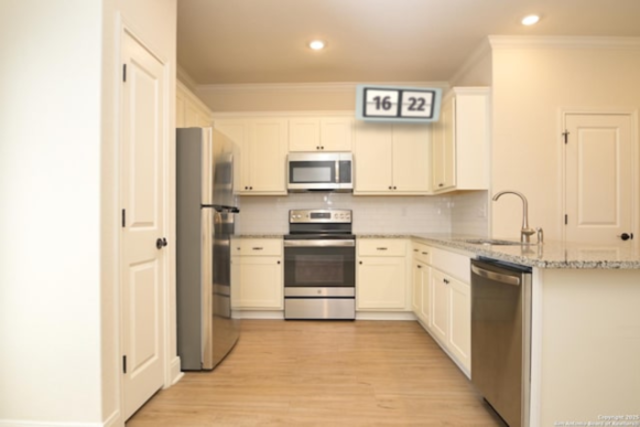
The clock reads 16:22
